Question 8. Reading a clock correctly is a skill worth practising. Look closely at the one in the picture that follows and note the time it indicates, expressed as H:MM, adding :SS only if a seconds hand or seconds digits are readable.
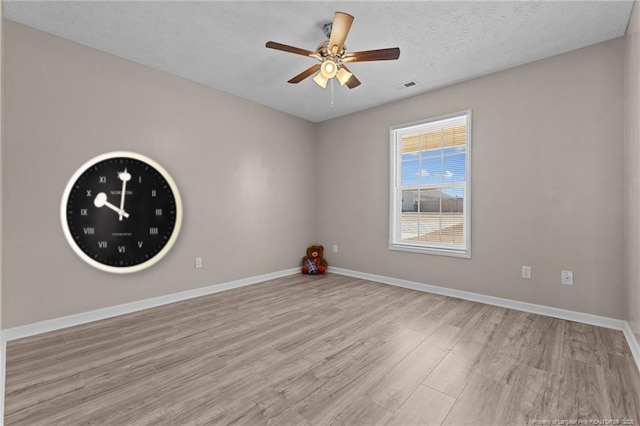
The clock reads 10:01
